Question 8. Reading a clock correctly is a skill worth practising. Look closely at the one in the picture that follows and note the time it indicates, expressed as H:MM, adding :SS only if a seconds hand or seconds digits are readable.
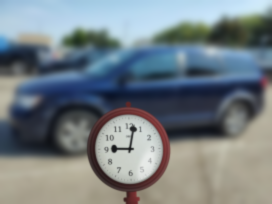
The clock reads 9:02
